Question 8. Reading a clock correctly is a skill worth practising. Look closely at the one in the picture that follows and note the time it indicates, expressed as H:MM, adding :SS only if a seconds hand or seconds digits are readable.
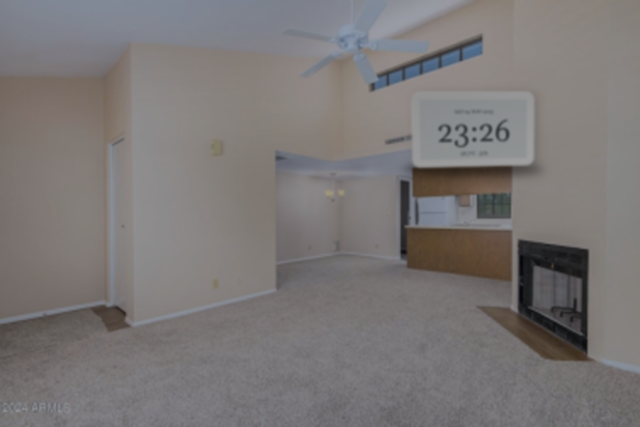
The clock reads 23:26
